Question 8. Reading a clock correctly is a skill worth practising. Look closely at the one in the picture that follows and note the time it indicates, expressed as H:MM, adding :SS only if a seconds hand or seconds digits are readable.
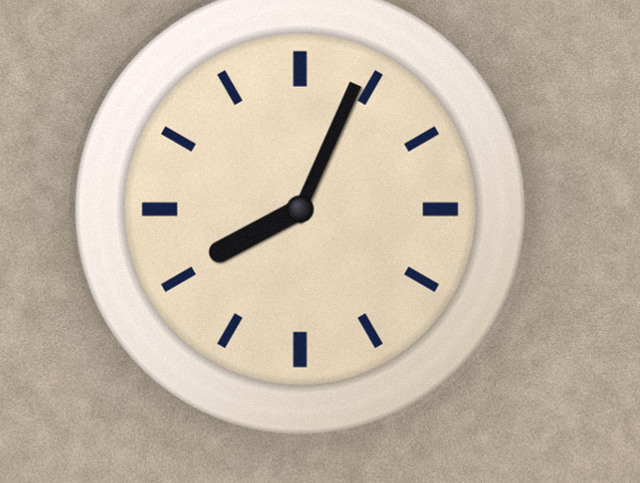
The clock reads 8:04
